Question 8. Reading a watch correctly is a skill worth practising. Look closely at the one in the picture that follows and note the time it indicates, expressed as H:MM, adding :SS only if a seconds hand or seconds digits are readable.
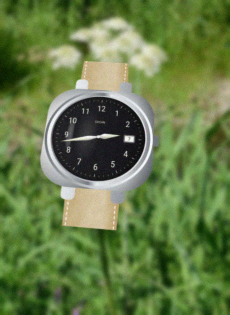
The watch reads 2:43
